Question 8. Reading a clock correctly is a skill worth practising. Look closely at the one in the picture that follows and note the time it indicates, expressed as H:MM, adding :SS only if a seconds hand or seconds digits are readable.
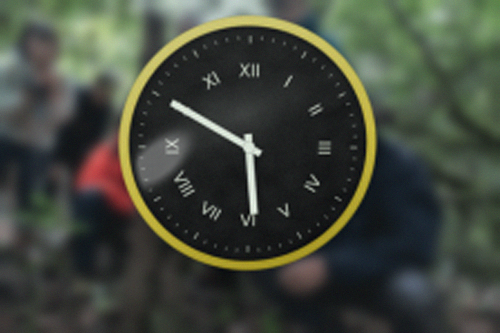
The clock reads 5:50
